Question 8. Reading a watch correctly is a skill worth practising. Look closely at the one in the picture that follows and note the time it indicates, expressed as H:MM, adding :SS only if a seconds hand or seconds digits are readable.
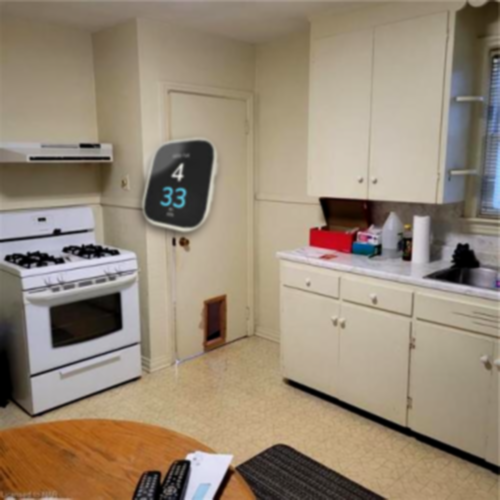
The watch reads 4:33
